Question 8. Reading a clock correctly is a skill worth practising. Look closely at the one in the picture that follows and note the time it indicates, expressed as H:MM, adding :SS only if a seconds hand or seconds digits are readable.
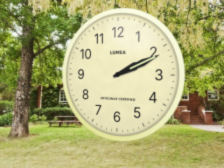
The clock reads 2:11
